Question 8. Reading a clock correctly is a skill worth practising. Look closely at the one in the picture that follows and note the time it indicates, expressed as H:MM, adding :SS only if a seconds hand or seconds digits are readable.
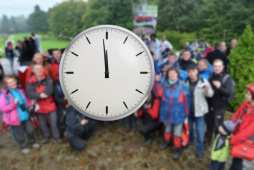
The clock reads 11:59
